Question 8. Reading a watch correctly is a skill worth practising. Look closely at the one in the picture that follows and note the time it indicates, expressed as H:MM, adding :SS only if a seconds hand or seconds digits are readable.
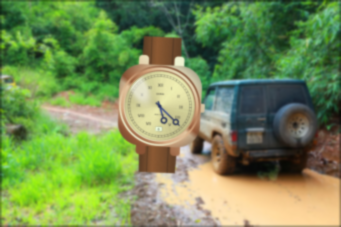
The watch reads 5:22
